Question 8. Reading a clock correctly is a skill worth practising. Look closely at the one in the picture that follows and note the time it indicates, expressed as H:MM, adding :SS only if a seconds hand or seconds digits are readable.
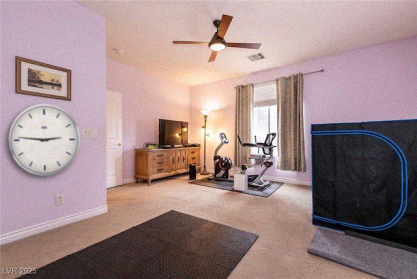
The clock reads 2:46
